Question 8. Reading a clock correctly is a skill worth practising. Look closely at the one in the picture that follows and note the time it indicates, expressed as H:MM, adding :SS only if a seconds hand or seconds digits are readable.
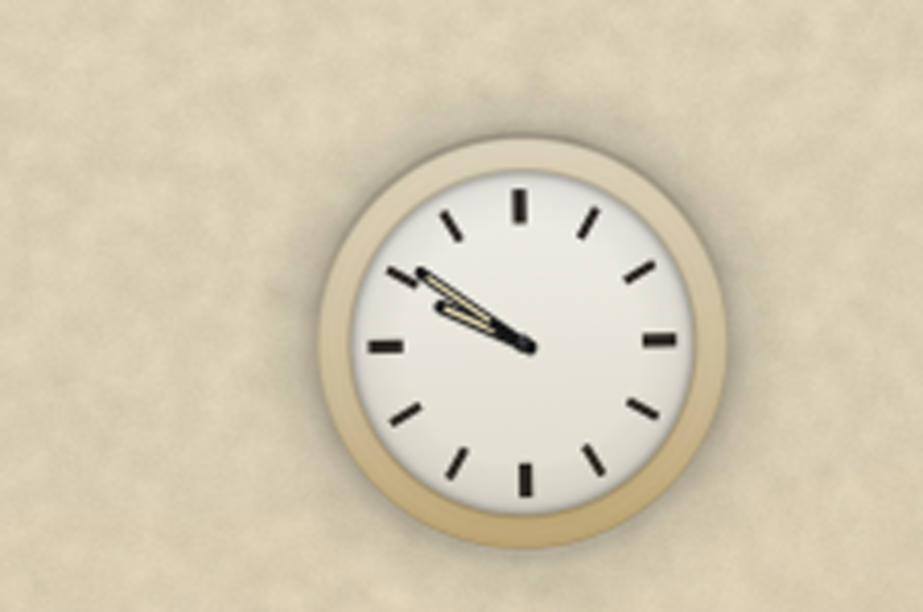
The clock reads 9:51
